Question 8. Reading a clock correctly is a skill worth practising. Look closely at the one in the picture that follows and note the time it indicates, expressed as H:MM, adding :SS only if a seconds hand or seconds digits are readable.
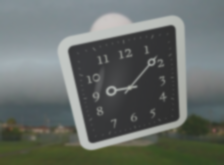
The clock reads 9:08
